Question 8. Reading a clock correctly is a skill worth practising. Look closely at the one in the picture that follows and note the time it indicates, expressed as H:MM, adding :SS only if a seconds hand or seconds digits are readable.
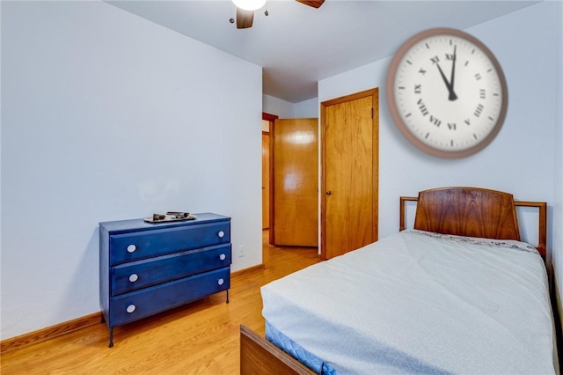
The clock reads 11:01
